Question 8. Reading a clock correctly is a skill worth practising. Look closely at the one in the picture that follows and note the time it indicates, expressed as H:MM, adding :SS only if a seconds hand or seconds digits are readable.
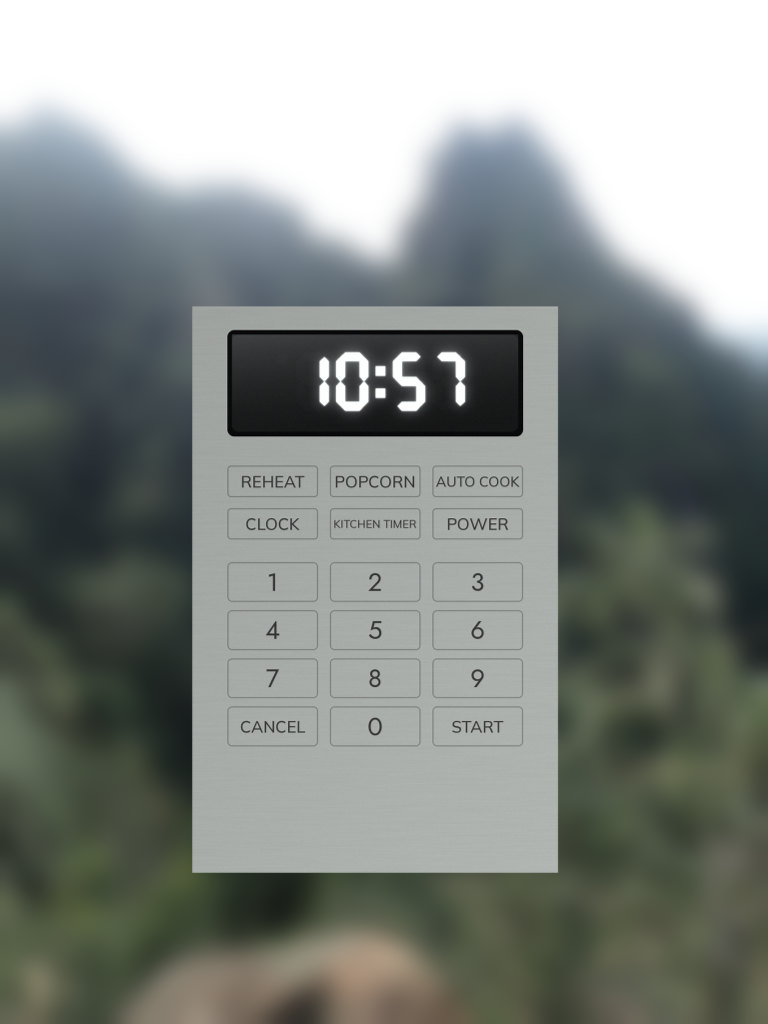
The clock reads 10:57
